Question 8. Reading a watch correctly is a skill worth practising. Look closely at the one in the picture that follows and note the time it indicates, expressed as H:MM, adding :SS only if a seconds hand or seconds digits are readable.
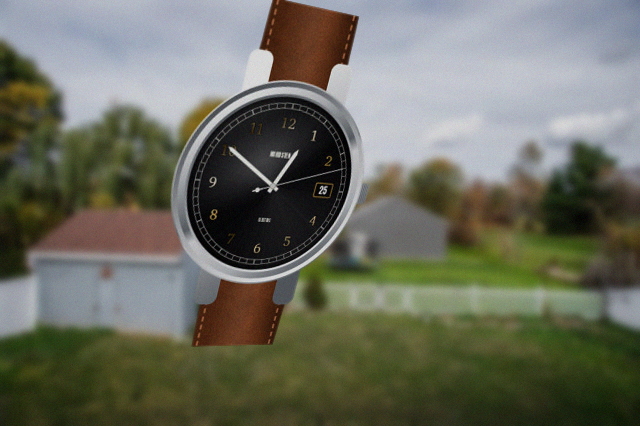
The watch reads 12:50:12
